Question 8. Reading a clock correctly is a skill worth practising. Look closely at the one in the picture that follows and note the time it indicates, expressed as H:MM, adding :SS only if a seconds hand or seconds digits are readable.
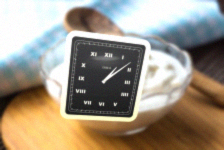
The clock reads 1:08
